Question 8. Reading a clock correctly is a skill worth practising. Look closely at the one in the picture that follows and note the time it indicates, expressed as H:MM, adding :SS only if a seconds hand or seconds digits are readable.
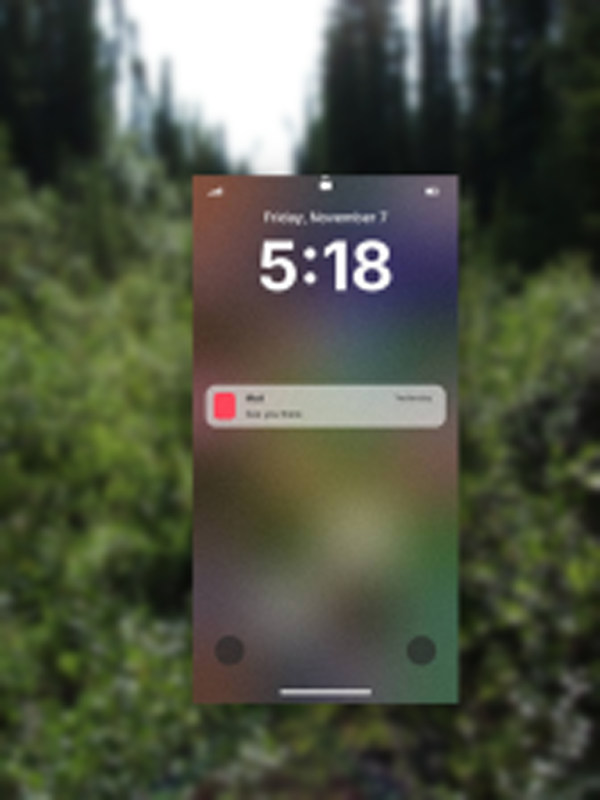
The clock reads 5:18
